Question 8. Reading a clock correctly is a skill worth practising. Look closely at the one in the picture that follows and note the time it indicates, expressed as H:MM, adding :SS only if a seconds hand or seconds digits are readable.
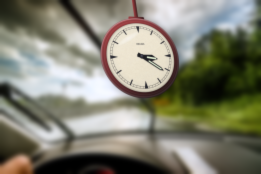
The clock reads 3:21
